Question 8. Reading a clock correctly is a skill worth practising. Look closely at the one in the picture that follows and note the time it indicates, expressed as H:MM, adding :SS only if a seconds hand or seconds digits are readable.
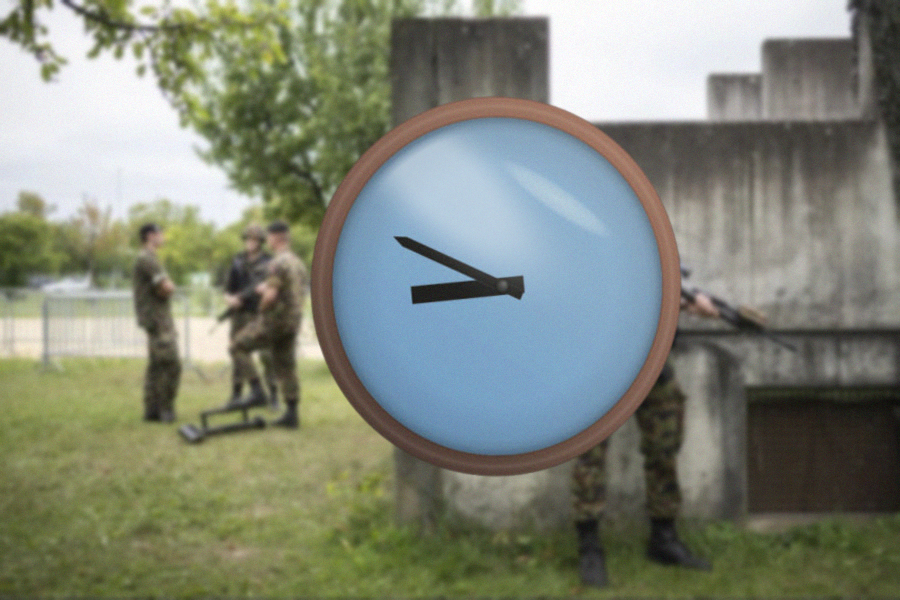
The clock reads 8:49
